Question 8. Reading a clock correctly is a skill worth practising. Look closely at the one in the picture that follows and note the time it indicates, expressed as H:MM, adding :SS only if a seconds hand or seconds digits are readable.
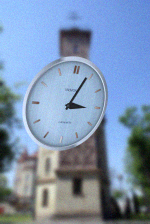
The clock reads 3:04
